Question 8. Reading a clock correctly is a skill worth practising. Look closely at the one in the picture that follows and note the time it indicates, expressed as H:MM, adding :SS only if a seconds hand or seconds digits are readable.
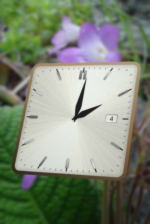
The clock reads 2:01
